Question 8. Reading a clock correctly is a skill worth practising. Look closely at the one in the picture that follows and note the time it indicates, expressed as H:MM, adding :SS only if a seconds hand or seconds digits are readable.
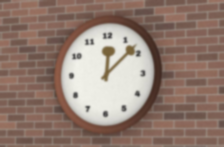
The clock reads 12:08
